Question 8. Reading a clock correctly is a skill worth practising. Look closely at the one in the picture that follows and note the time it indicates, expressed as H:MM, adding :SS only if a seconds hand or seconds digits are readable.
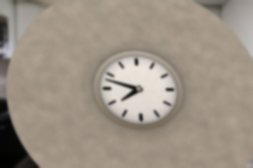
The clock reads 7:48
